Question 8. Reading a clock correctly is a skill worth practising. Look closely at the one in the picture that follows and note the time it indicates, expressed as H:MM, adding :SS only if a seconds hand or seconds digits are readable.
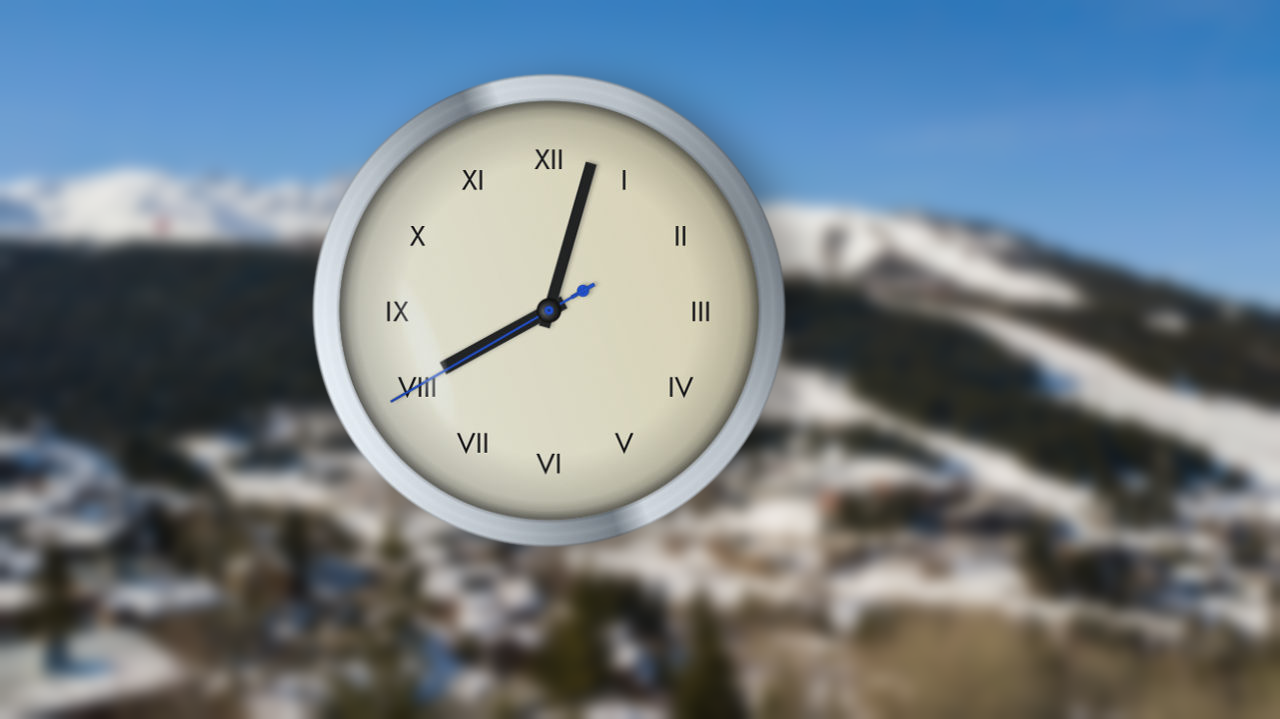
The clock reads 8:02:40
